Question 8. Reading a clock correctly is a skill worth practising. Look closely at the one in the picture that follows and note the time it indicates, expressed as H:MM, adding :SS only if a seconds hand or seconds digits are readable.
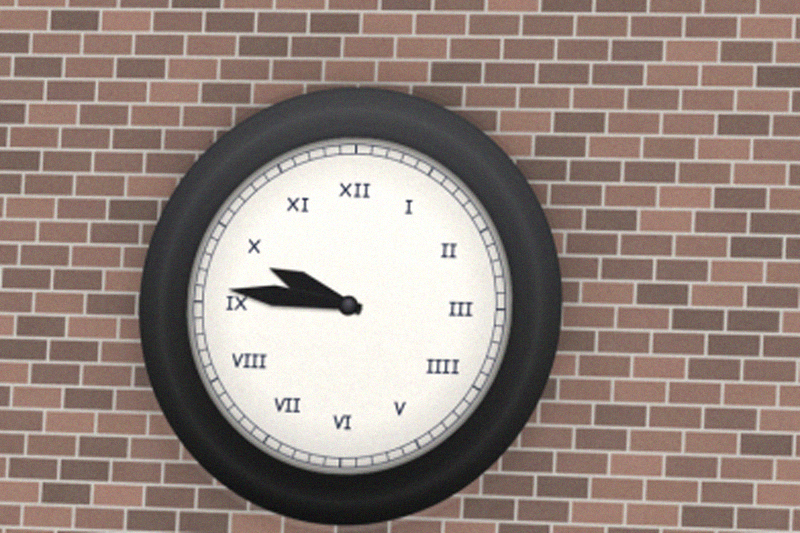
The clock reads 9:46
